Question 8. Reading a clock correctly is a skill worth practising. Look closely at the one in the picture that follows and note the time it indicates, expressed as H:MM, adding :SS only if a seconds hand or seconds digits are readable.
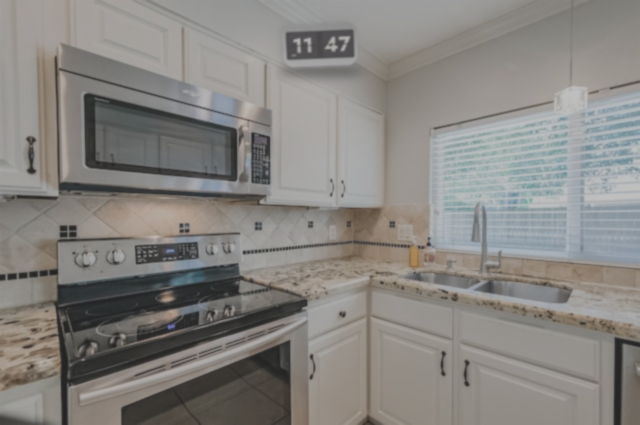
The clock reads 11:47
